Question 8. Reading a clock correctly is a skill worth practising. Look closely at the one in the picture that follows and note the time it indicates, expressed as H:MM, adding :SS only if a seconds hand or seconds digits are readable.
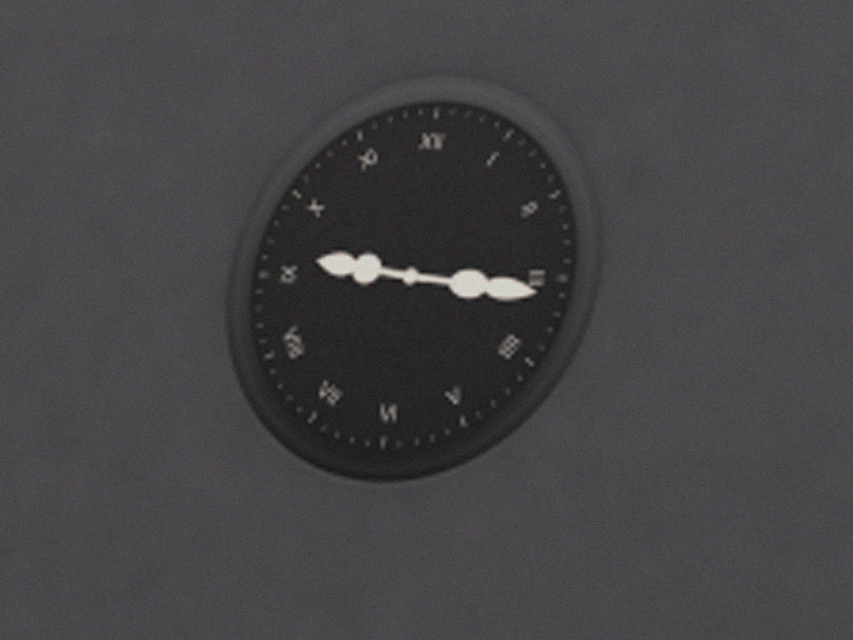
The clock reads 9:16
